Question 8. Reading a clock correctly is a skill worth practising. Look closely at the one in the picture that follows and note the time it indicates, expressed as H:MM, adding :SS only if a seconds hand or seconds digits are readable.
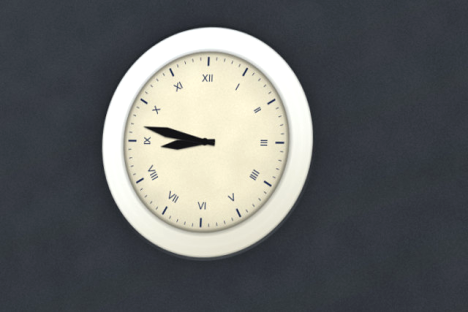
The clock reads 8:47
